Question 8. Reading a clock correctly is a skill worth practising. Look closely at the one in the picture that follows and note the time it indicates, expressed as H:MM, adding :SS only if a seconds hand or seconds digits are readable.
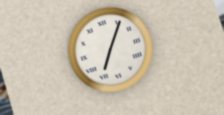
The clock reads 7:06
